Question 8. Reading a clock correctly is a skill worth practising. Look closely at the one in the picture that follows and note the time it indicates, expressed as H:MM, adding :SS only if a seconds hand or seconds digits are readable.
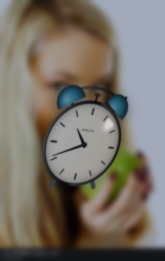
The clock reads 10:41
